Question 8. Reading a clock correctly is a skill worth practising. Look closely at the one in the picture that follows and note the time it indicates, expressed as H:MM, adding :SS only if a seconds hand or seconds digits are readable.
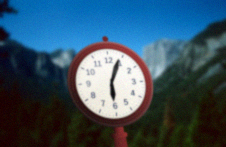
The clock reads 6:04
